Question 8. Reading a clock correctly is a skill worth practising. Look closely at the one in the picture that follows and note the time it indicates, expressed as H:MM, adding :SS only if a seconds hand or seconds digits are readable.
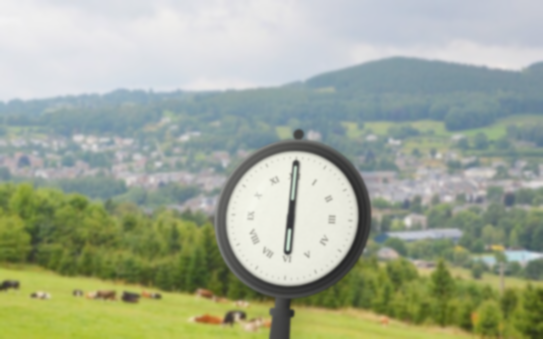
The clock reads 6:00
